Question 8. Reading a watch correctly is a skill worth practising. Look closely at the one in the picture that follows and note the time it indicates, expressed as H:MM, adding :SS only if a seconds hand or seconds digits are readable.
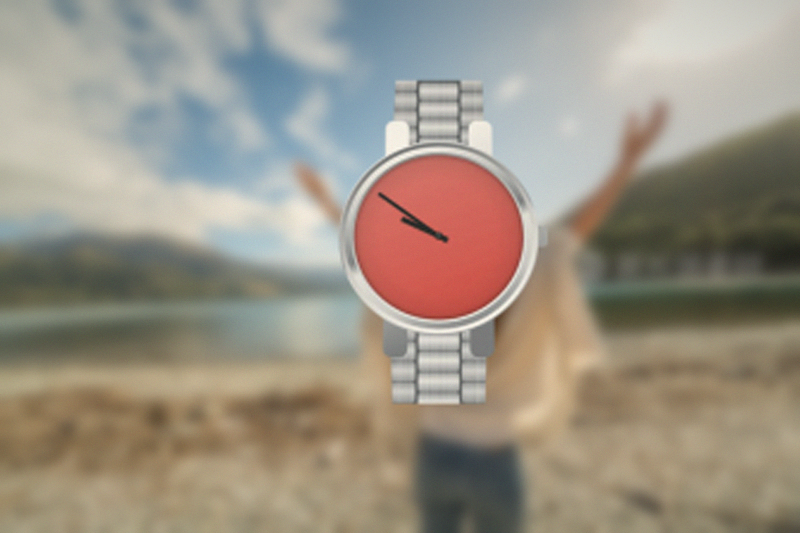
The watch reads 9:51
